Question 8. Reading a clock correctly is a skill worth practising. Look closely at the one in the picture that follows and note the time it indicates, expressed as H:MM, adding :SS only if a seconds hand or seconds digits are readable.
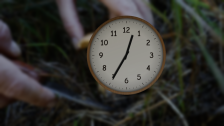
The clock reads 12:35
